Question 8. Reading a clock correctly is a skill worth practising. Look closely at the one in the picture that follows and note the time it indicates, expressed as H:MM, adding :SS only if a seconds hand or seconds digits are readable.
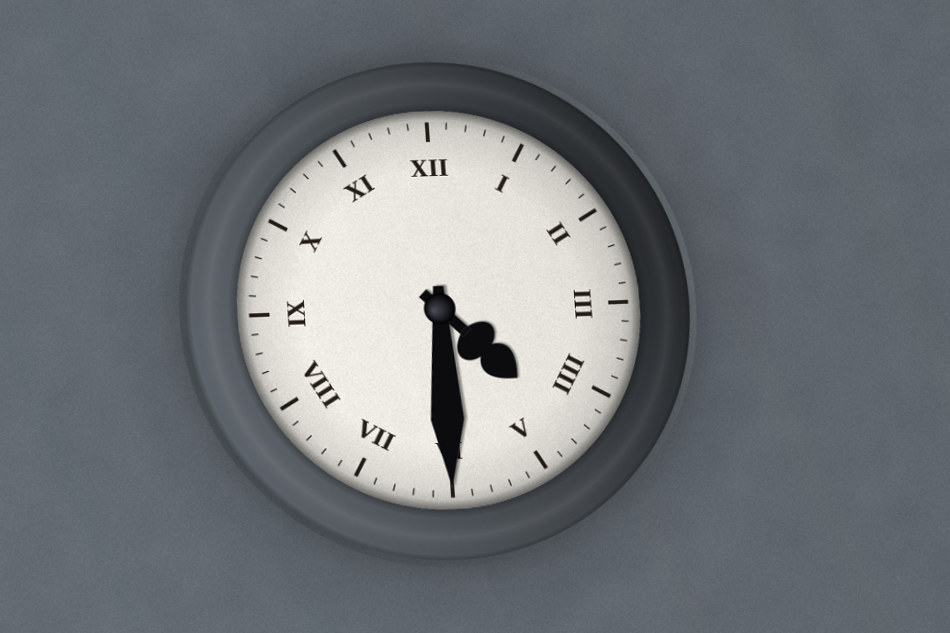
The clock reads 4:30
